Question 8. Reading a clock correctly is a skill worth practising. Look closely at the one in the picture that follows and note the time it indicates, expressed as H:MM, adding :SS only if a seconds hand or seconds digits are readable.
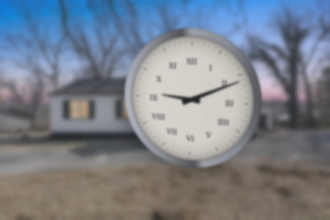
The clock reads 9:11
